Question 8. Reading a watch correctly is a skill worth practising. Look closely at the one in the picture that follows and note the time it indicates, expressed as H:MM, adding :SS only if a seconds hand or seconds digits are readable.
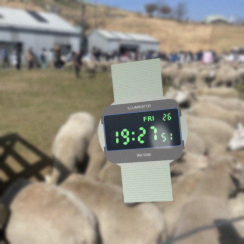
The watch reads 19:27:51
